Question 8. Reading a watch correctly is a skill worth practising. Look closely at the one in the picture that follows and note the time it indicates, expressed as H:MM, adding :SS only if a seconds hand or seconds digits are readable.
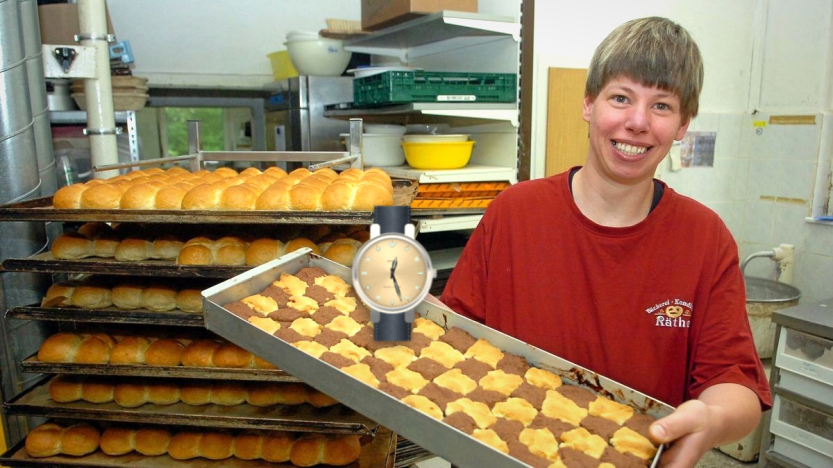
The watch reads 12:27
